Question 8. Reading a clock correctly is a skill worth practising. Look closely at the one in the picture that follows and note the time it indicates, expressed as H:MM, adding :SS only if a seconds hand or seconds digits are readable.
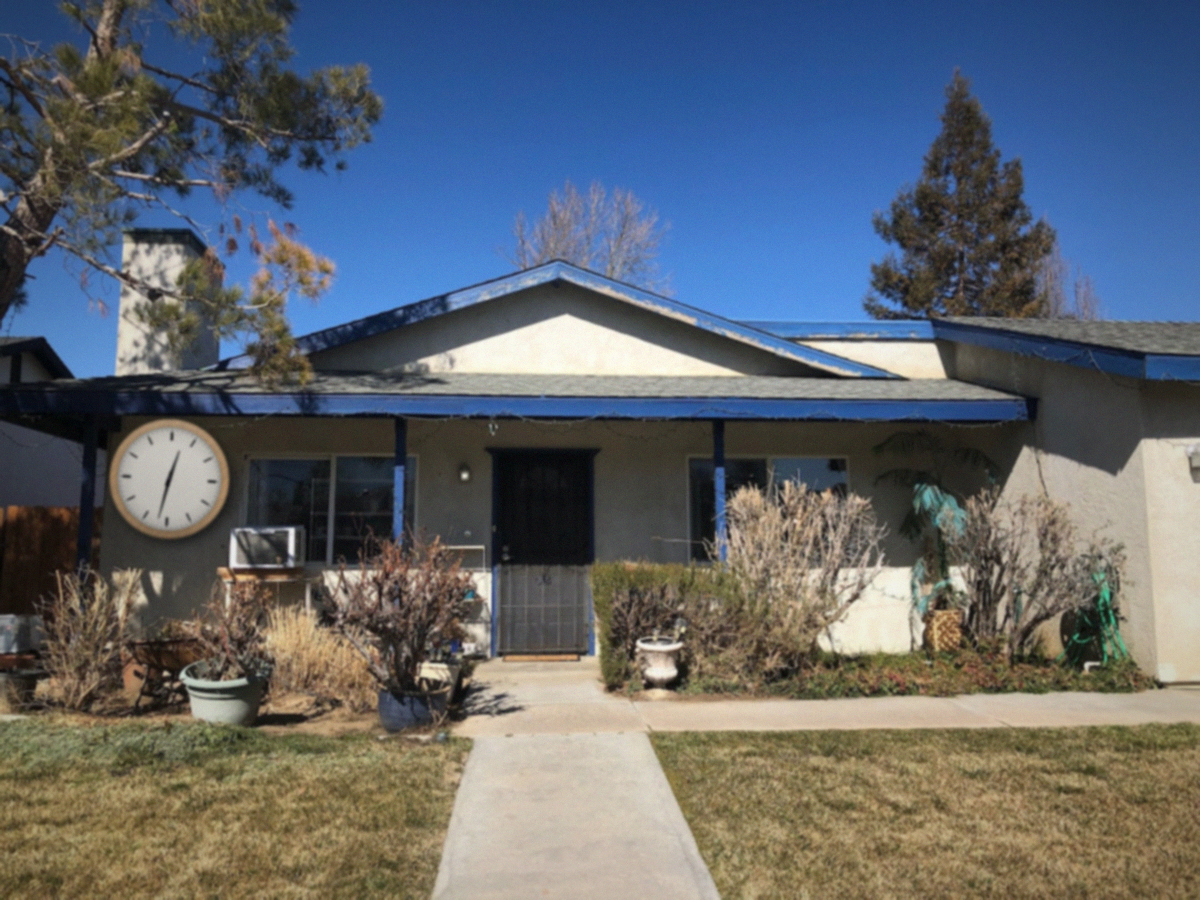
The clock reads 12:32
